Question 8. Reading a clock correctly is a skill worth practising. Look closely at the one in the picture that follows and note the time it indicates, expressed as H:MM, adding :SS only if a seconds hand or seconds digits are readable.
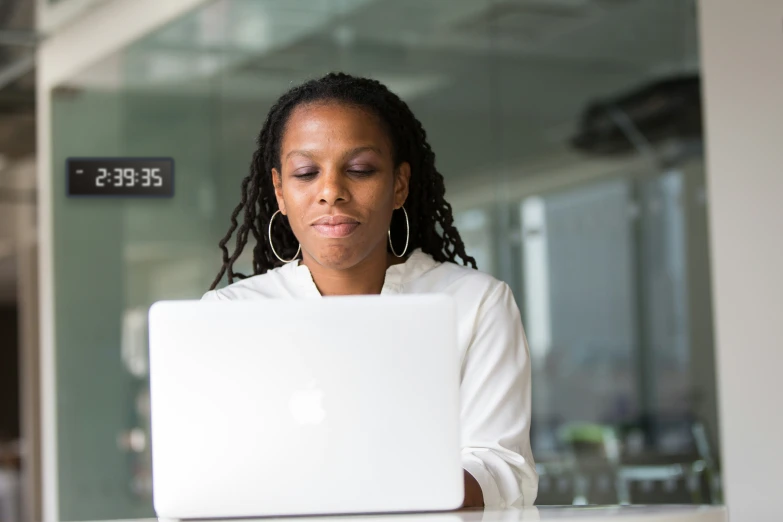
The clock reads 2:39:35
